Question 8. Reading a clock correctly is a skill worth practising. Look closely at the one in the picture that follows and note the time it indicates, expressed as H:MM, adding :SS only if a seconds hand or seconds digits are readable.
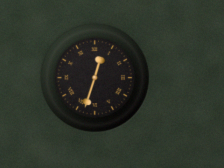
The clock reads 12:33
